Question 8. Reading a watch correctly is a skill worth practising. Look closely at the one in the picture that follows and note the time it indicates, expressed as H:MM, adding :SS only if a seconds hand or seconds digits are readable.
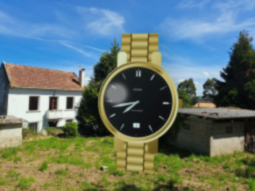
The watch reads 7:43
